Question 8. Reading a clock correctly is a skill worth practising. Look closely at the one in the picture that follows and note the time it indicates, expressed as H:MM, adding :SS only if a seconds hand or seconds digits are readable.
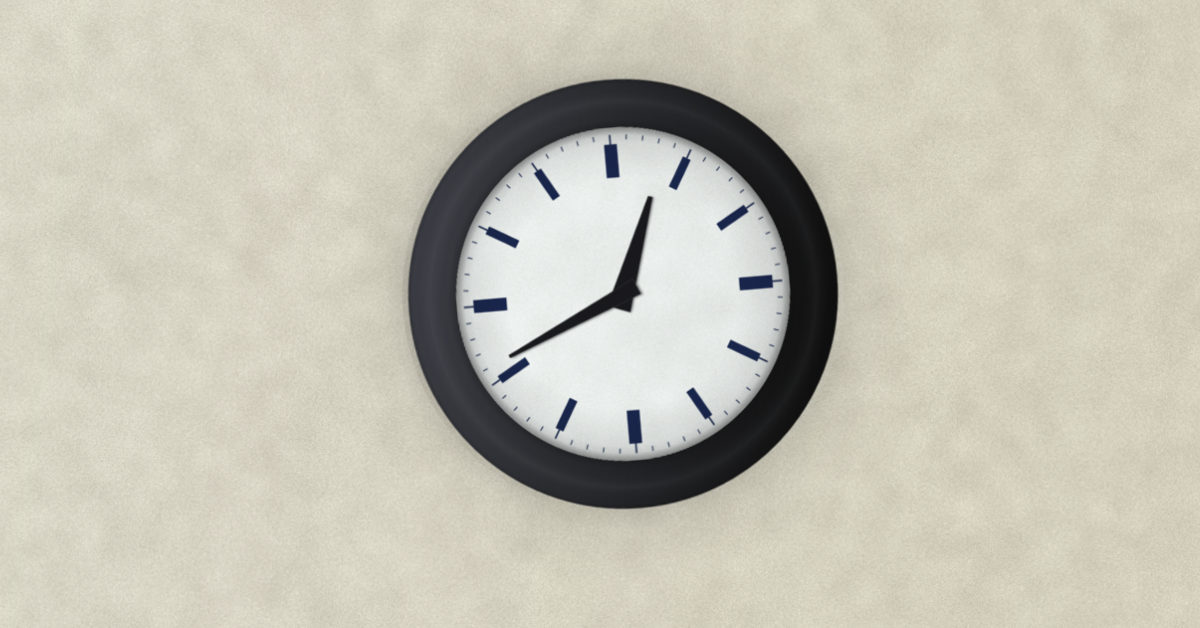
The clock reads 12:41
